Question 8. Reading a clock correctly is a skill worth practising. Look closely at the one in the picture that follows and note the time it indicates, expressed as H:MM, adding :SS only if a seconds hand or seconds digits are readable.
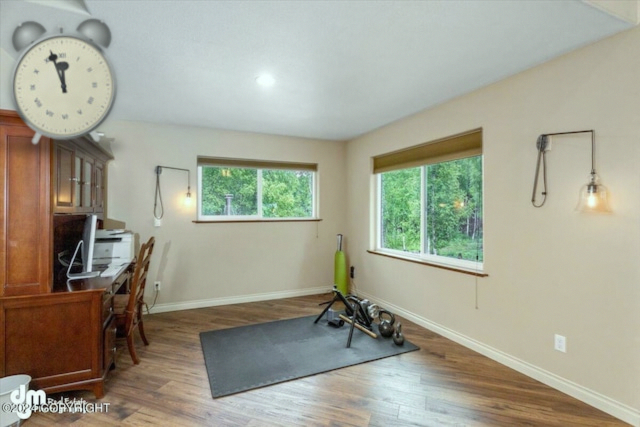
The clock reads 11:57
